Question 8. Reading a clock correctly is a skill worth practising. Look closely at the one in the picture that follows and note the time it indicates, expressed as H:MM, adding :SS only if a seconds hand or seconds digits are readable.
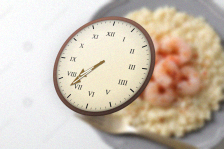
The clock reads 7:37
